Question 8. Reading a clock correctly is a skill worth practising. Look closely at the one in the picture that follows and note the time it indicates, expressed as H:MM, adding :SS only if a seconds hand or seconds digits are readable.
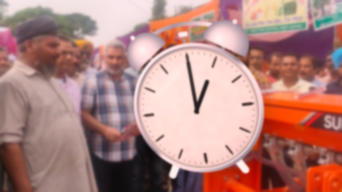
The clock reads 1:00
